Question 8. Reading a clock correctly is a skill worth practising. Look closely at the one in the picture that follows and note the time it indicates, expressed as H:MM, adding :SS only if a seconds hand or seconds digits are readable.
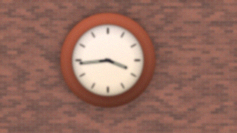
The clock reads 3:44
